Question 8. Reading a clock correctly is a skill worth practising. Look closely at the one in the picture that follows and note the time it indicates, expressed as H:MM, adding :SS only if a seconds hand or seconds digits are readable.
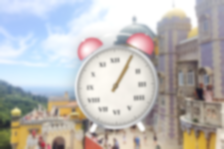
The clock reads 1:05
